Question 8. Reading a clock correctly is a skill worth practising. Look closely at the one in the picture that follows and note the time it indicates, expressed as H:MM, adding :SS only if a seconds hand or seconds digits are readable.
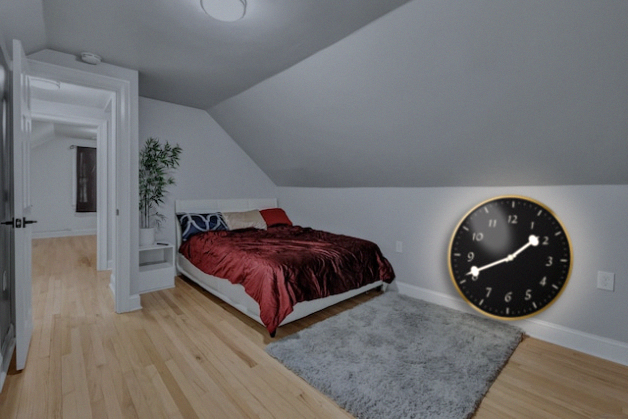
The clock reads 1:41
